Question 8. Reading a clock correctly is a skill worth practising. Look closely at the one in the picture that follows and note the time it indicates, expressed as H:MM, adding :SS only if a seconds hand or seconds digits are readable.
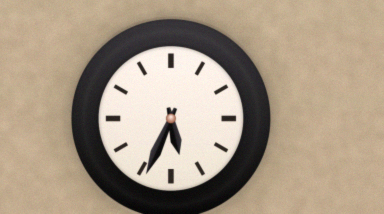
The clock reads 5:34
